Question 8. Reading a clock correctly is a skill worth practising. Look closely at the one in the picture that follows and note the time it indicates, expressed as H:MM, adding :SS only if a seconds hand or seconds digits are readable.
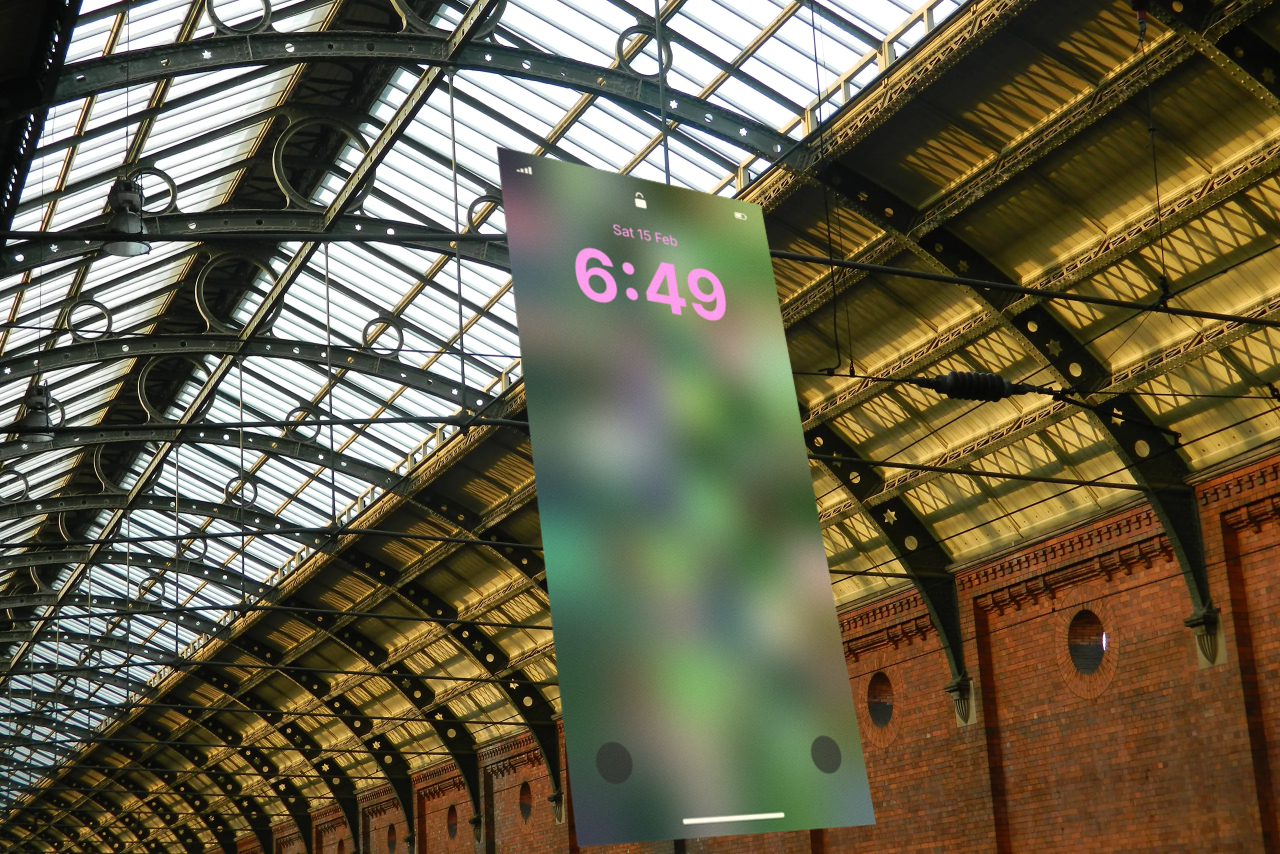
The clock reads 6:49
